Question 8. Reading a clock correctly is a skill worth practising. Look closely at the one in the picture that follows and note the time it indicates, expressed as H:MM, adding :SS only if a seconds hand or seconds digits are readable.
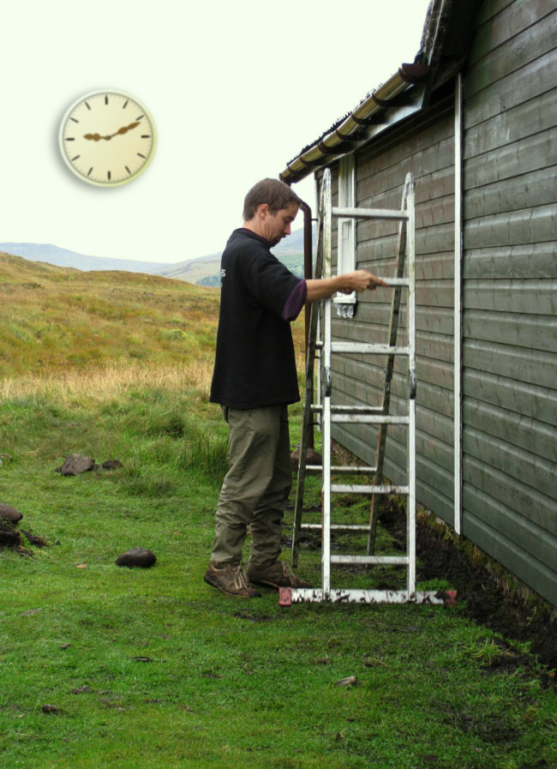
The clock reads 9:11
